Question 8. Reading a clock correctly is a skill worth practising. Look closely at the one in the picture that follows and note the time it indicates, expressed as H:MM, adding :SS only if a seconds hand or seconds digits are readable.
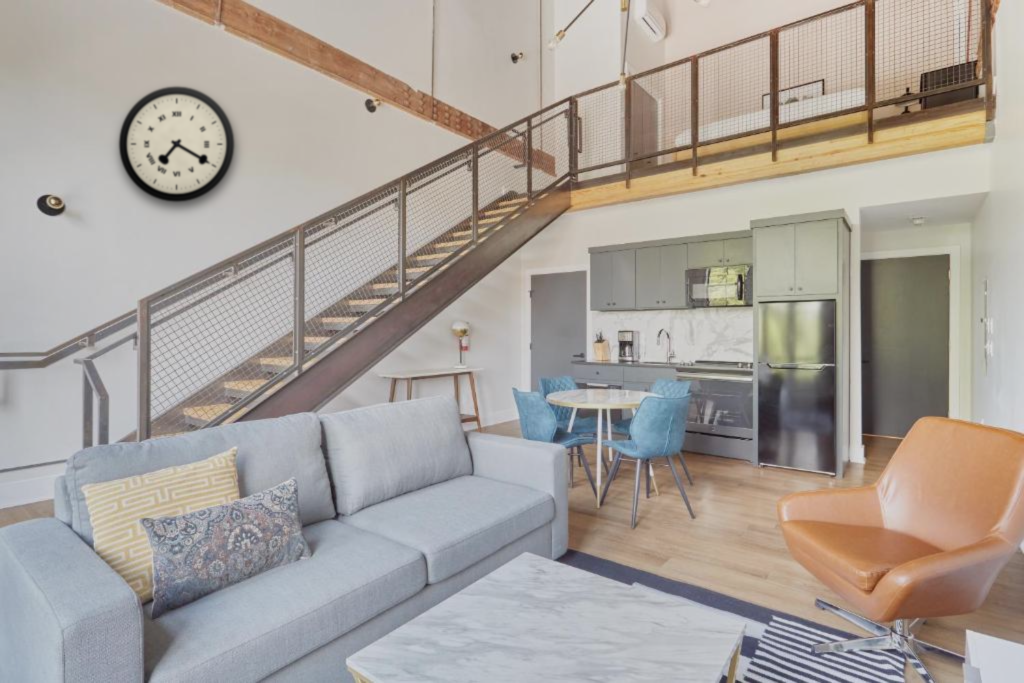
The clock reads 7:20
